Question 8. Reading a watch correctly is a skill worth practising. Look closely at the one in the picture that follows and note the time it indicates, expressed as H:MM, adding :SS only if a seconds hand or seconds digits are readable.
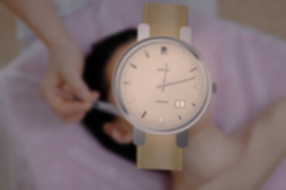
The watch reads 12:12
